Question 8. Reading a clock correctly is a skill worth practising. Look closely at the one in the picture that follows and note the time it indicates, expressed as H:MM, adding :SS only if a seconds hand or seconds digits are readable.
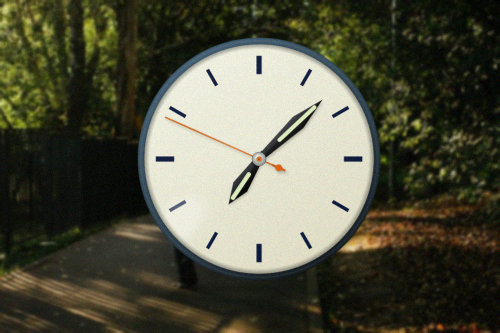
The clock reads 7:07:49
